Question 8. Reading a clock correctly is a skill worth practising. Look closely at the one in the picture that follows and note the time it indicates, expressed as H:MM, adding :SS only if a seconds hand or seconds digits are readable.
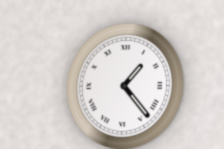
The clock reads 1:23
